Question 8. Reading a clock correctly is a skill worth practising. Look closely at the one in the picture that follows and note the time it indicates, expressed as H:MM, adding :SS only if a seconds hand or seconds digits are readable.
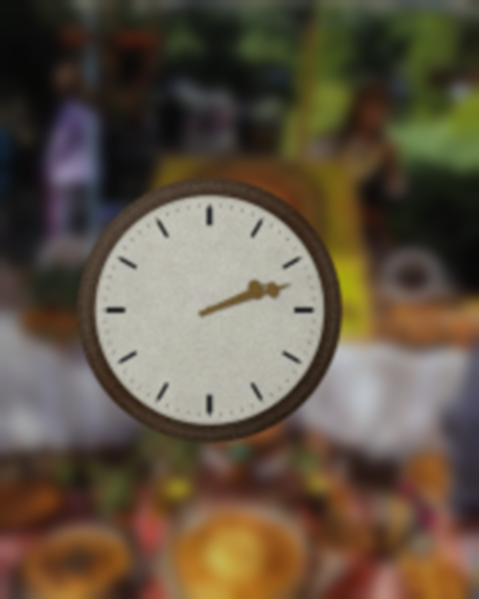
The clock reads 2:12
